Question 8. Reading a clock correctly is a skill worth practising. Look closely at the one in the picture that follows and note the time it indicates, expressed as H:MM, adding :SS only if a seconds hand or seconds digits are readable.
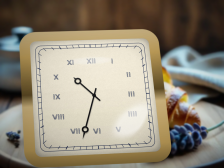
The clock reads 10:33
